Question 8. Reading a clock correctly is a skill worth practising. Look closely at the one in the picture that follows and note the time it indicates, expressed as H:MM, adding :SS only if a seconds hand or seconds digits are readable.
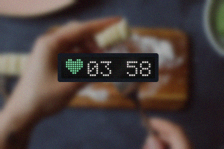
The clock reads 3:58
